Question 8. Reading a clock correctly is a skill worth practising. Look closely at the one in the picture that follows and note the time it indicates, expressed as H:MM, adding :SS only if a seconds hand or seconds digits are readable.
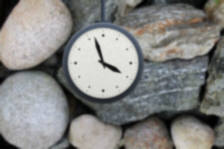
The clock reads 3:57
